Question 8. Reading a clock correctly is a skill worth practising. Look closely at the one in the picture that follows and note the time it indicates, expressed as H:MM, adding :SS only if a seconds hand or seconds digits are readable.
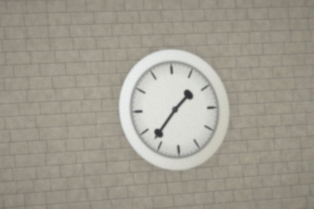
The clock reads 1:37
